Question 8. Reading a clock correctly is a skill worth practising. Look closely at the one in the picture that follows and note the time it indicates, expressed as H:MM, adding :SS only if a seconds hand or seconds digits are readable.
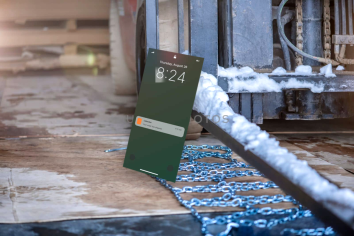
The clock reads 8:24
